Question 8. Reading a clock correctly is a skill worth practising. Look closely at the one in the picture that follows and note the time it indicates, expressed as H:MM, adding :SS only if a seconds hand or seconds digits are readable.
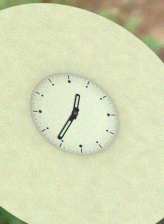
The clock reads 12:36
